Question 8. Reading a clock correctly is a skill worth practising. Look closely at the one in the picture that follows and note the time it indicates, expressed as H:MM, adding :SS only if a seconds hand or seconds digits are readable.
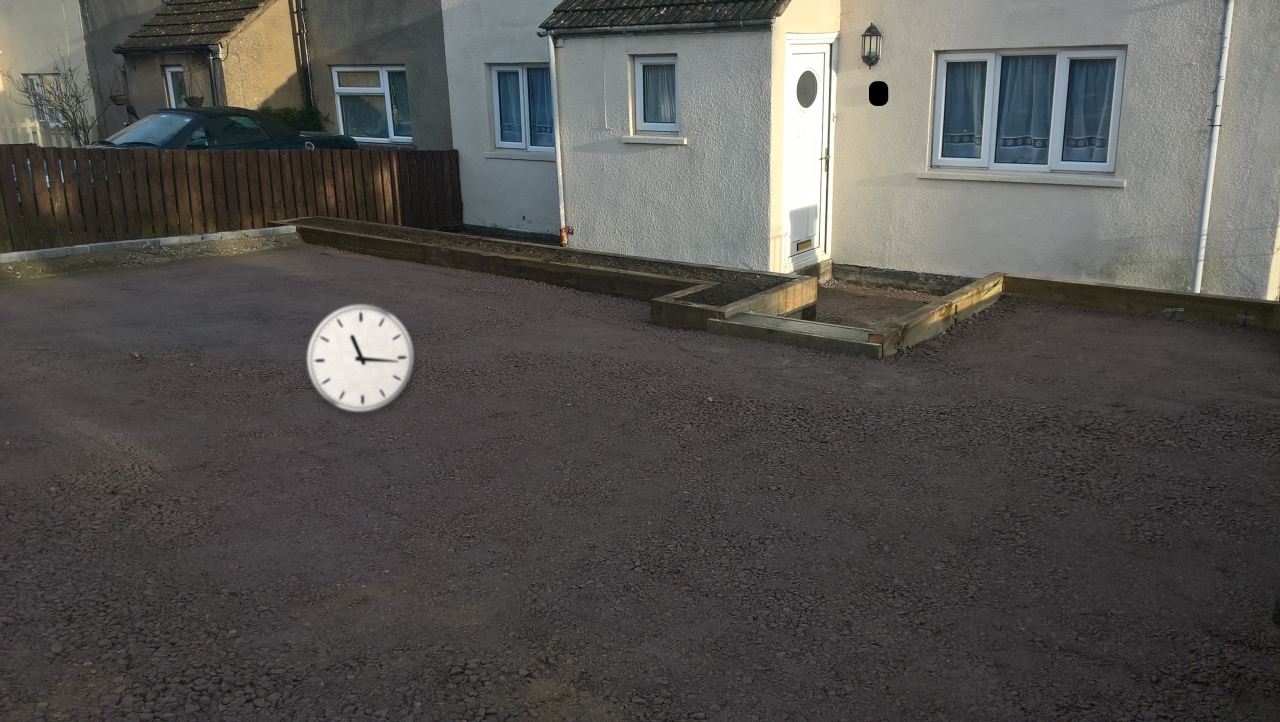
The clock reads 11:16
